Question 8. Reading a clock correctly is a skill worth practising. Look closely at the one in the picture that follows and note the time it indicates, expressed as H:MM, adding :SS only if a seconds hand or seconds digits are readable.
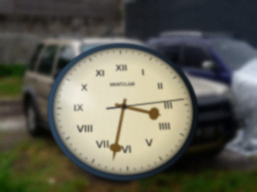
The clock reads 3:32:14
